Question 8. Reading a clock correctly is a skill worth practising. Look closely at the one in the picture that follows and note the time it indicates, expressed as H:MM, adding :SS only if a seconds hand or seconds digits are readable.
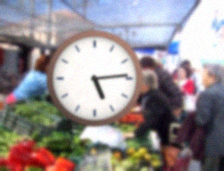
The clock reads 5:14
